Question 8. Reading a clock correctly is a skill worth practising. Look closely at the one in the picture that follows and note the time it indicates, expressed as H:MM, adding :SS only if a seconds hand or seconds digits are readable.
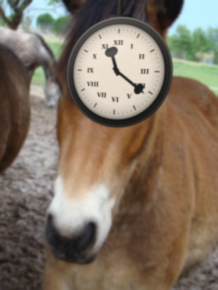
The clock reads 11:21
